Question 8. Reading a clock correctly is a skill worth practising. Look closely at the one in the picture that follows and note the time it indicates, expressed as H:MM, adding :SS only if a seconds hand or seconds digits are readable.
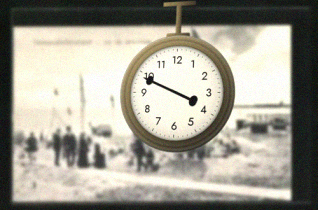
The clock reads 3:49
